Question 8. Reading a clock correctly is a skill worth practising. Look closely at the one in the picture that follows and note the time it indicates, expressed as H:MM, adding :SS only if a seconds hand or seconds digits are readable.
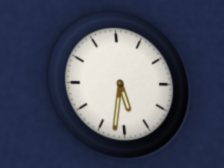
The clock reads 5:32
